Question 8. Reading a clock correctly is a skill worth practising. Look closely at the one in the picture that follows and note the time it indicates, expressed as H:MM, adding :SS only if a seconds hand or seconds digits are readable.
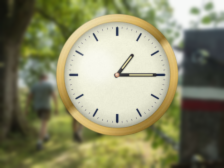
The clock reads 1:15
